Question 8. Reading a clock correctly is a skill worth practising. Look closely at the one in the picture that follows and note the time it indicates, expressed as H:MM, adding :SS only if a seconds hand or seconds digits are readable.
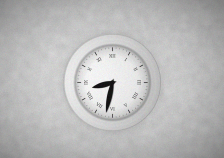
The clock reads 8:32
